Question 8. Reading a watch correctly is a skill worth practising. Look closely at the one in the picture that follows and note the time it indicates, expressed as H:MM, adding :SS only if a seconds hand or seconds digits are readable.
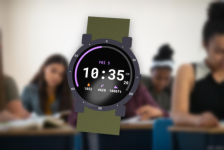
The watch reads 10:35
